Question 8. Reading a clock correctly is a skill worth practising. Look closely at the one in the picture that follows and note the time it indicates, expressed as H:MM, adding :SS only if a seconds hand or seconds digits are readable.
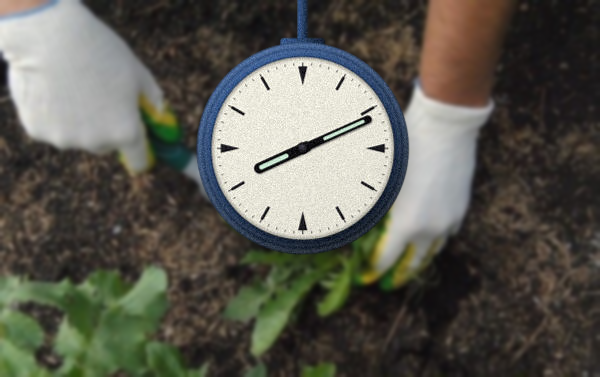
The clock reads 8:11
